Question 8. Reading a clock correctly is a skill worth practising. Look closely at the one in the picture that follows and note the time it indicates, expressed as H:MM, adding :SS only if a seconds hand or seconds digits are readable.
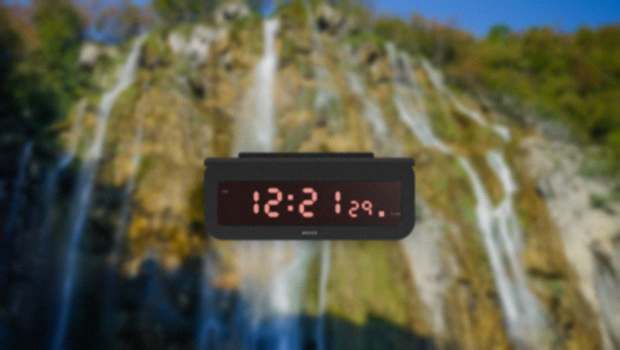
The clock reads 12:21:29
